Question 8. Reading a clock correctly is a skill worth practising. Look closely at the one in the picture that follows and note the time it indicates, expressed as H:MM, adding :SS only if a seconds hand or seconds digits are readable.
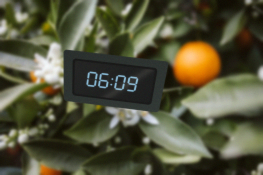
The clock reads 6:09
